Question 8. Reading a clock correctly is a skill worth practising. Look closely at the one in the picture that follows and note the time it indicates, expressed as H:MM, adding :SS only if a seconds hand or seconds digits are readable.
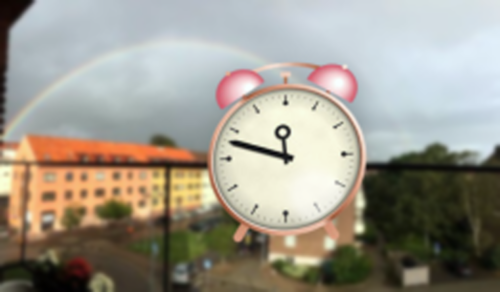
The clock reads 11:48
